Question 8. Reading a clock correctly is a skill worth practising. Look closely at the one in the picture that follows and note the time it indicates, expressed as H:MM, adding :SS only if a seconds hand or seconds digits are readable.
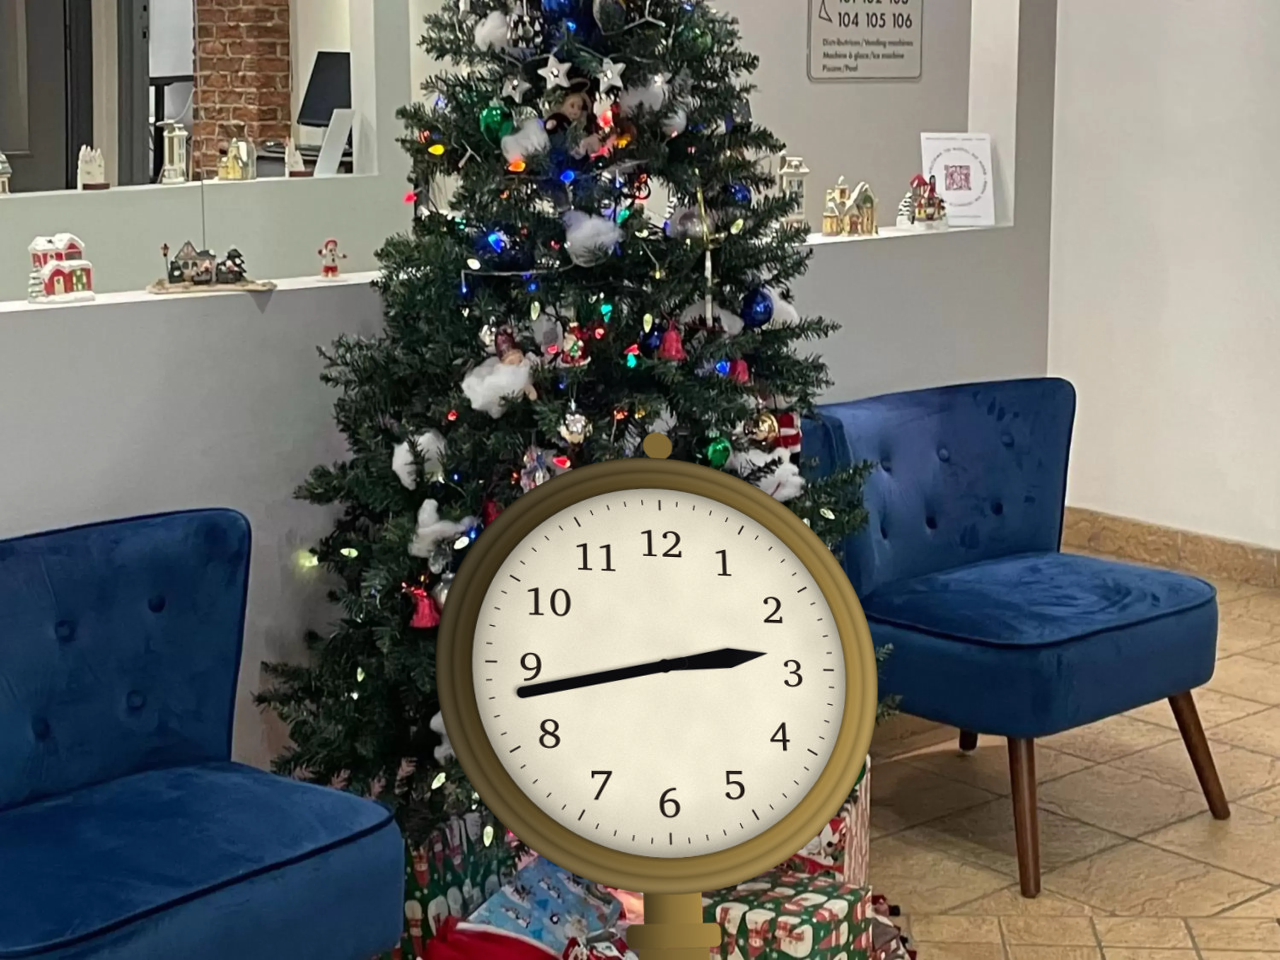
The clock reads 2:43
